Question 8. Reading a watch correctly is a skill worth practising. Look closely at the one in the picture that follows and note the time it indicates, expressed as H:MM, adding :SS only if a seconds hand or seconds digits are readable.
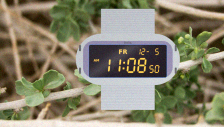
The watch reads 11:08:50
